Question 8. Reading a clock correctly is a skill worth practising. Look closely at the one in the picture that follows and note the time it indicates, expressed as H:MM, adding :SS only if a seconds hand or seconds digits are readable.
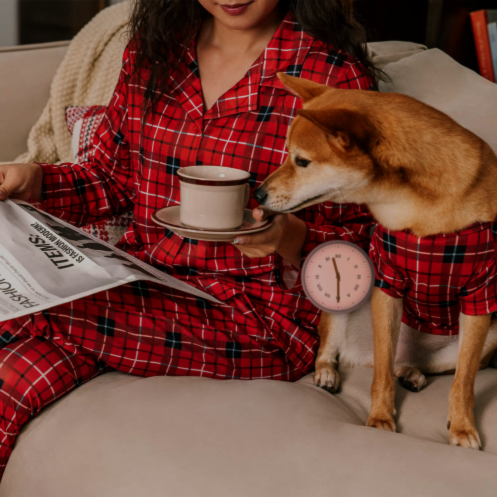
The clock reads 11:30
